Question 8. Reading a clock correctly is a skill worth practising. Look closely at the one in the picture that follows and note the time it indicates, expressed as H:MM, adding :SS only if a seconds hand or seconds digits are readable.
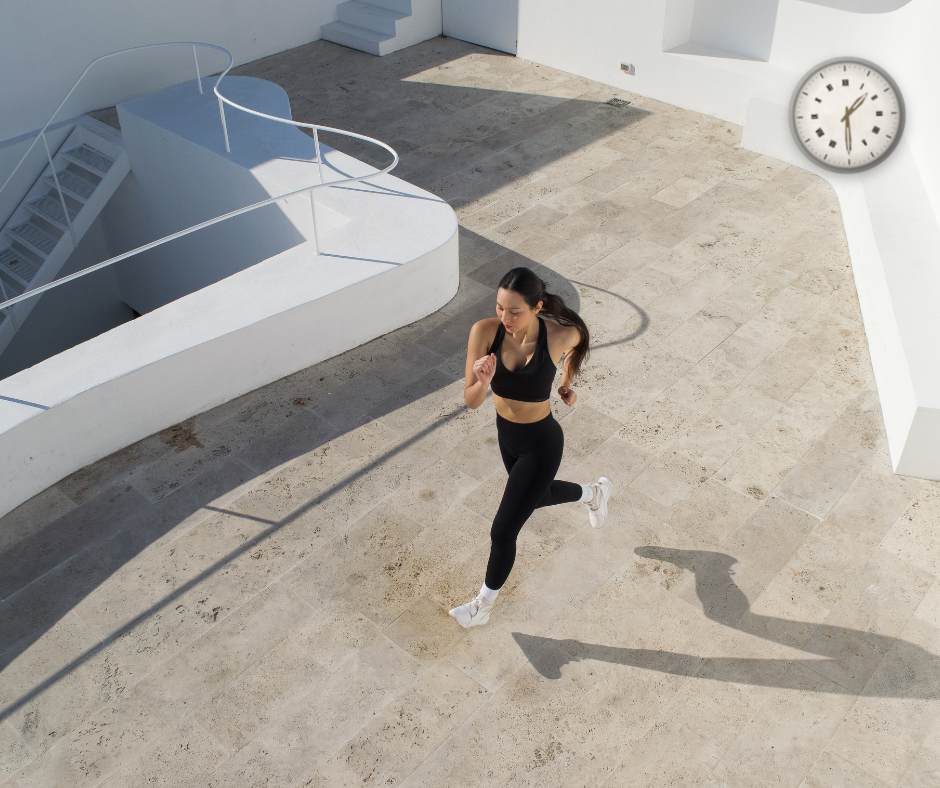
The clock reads 1:30
